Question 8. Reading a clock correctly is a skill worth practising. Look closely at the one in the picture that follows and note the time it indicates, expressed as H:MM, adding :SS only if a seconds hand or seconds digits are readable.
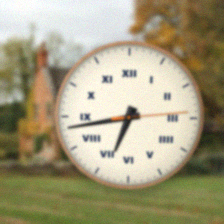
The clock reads 6:43:14
